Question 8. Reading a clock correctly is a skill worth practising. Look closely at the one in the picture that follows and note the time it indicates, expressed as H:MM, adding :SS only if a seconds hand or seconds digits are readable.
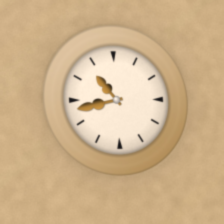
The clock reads 10:43
